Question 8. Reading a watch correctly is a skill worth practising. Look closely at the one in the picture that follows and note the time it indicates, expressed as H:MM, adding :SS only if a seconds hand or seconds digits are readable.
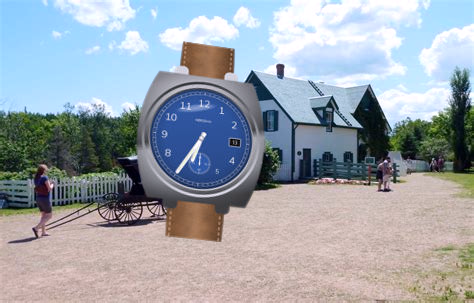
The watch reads 6:35
